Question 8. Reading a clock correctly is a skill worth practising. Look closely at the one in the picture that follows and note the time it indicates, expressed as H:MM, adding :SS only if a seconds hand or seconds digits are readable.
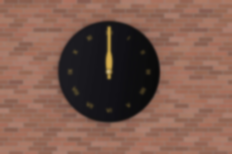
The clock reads 12:00
